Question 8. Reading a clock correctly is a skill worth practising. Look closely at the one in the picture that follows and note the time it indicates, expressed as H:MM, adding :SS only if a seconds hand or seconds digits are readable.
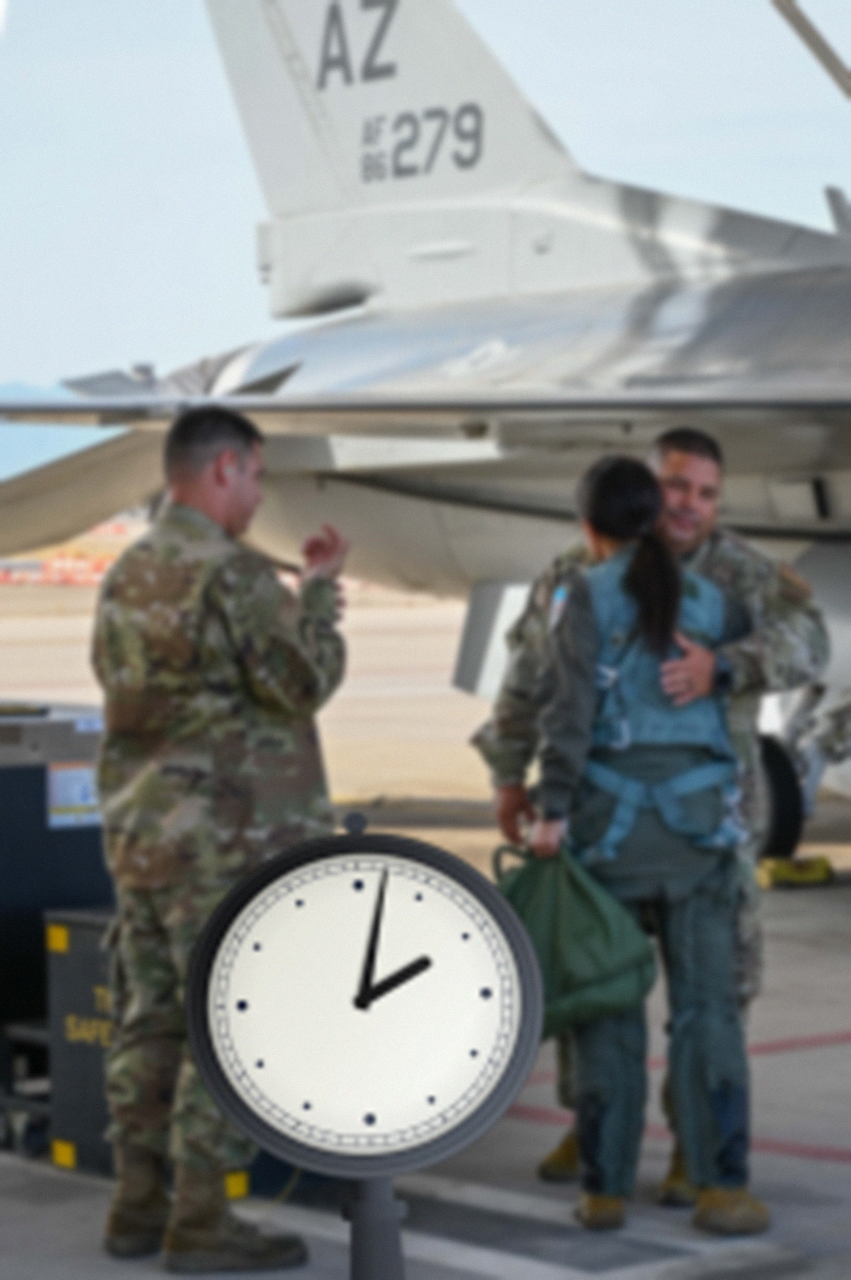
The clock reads 2:02
